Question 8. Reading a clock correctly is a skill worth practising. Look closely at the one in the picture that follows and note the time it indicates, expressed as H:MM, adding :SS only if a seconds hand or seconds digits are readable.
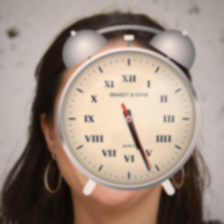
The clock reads 5:26:26
